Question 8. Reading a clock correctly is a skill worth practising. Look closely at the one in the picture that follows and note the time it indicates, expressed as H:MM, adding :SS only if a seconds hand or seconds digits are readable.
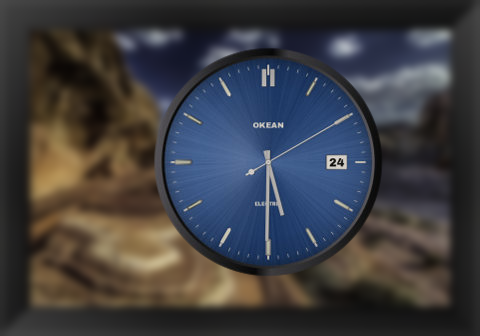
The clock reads 5:30:10
